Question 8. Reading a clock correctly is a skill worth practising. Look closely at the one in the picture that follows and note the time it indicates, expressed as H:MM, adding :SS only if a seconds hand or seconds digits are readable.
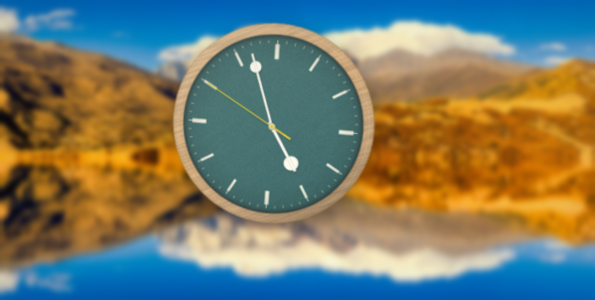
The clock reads 4:56:50
